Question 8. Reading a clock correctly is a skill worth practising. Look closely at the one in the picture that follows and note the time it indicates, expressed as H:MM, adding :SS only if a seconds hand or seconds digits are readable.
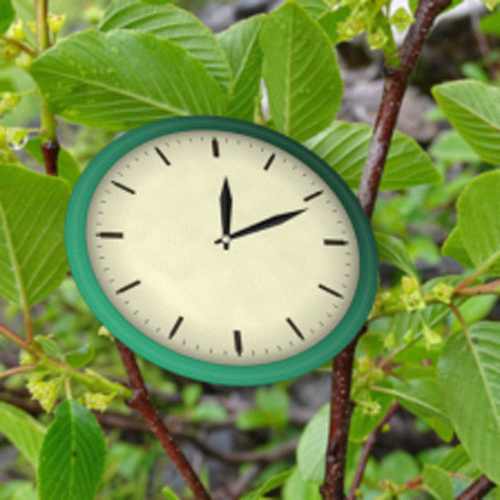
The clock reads 12:11
